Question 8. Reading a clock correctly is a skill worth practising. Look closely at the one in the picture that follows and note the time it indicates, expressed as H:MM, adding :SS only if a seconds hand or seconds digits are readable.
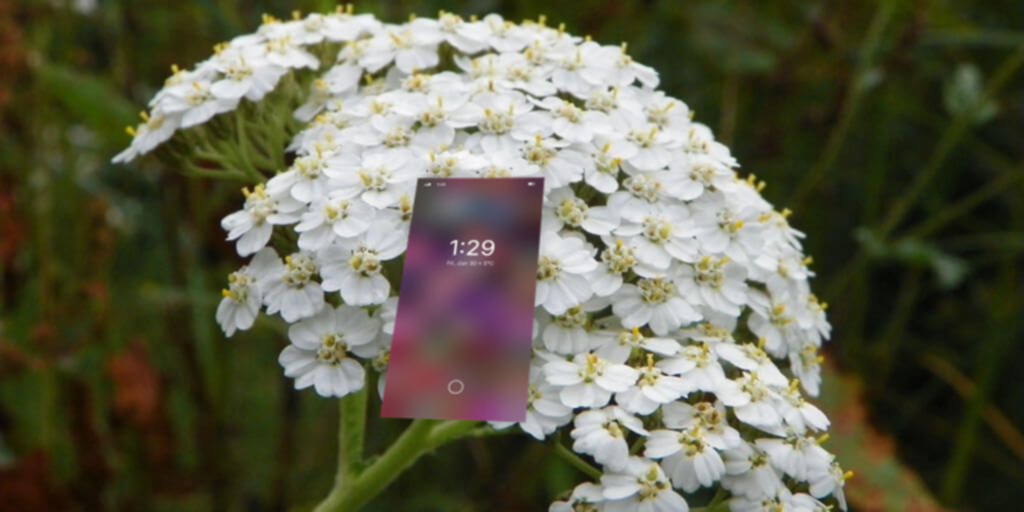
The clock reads 1:29
